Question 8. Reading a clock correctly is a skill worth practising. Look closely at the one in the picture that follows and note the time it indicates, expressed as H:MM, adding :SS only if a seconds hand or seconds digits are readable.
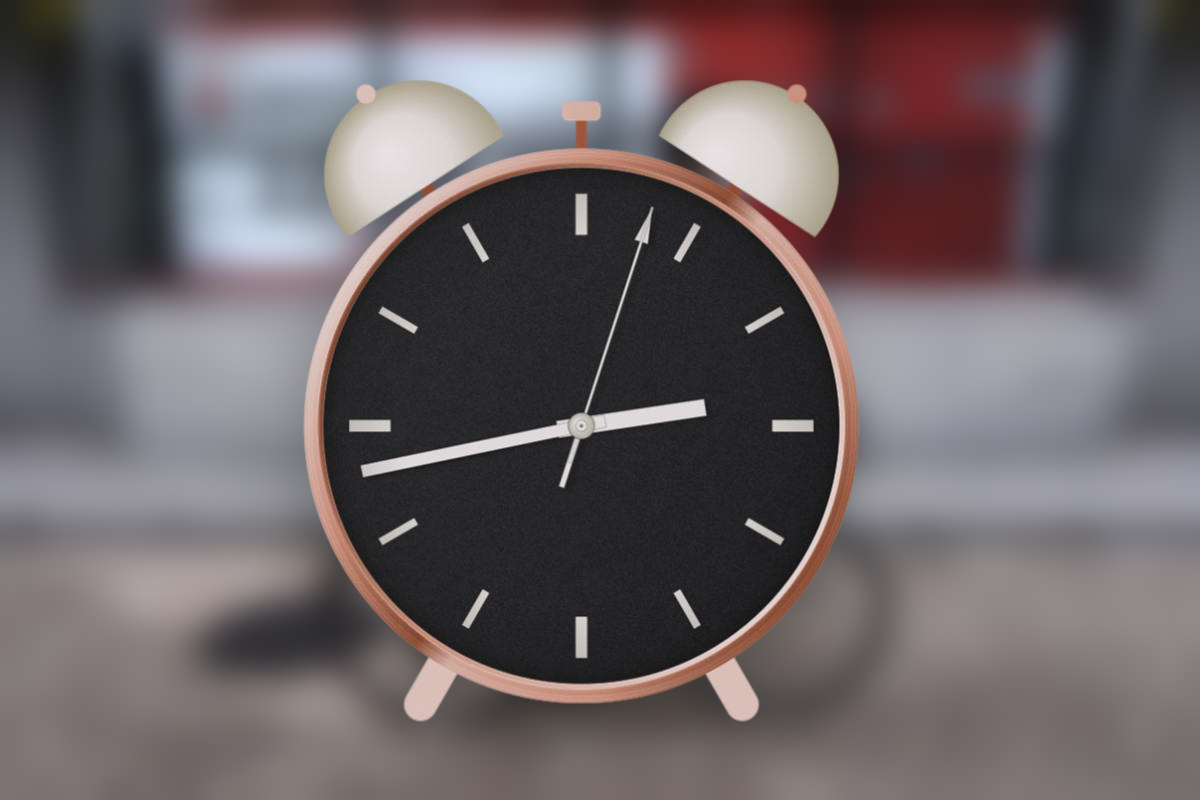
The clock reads 2:43:03
